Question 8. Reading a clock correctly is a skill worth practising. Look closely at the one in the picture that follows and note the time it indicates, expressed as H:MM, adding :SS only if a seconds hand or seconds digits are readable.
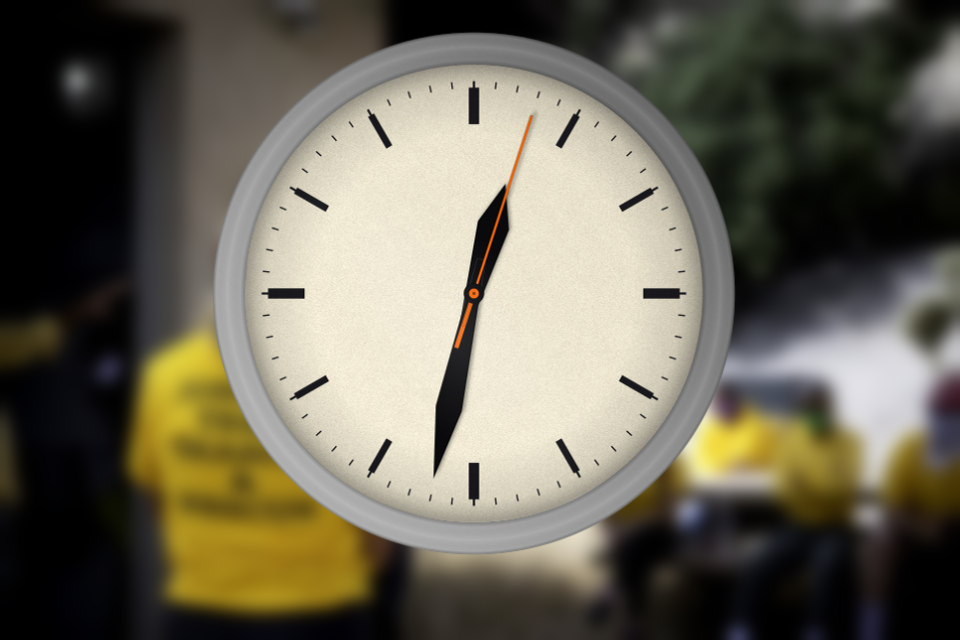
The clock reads 12:32:03
